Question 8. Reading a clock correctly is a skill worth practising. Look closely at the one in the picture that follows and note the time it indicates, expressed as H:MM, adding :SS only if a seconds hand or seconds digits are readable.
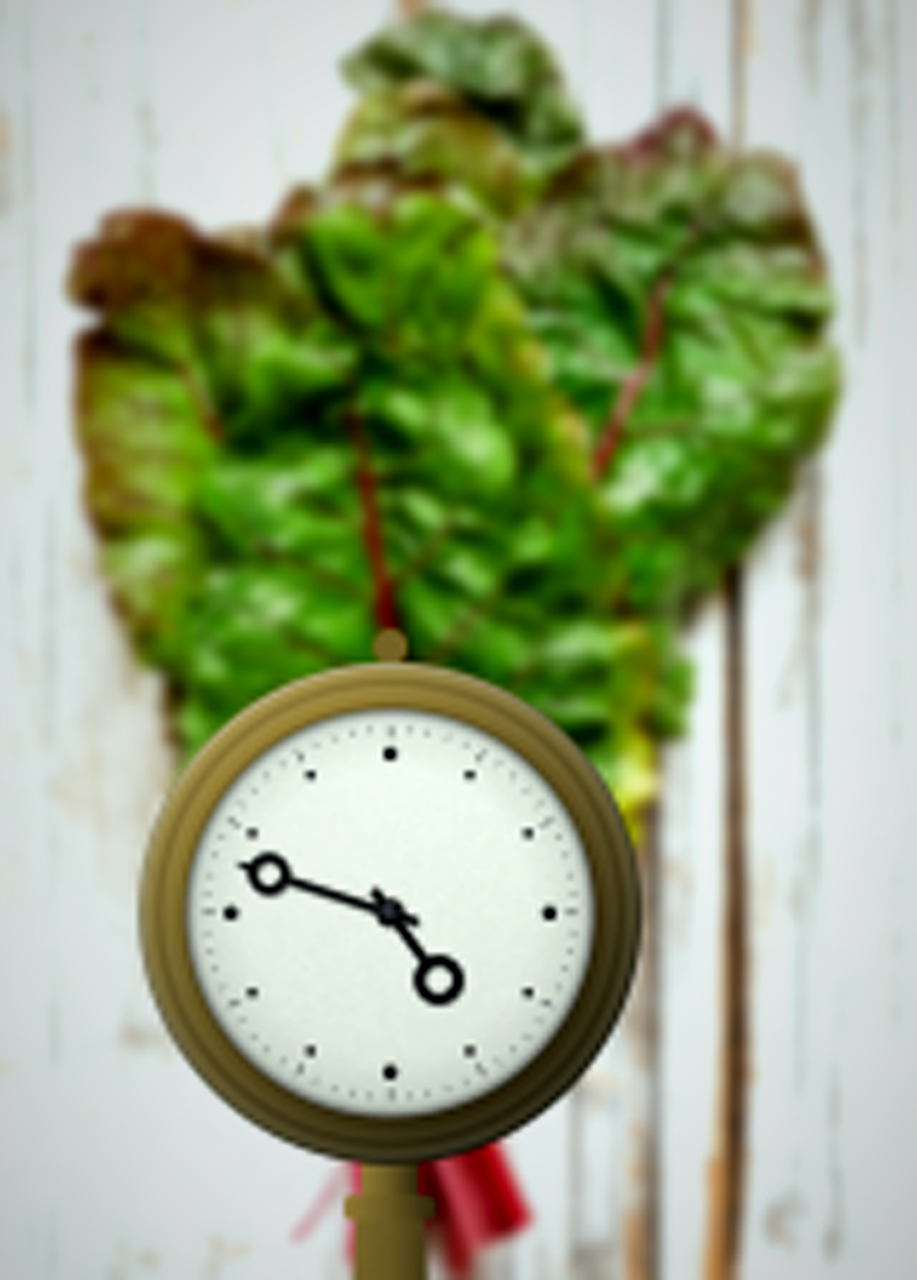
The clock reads 4:48
